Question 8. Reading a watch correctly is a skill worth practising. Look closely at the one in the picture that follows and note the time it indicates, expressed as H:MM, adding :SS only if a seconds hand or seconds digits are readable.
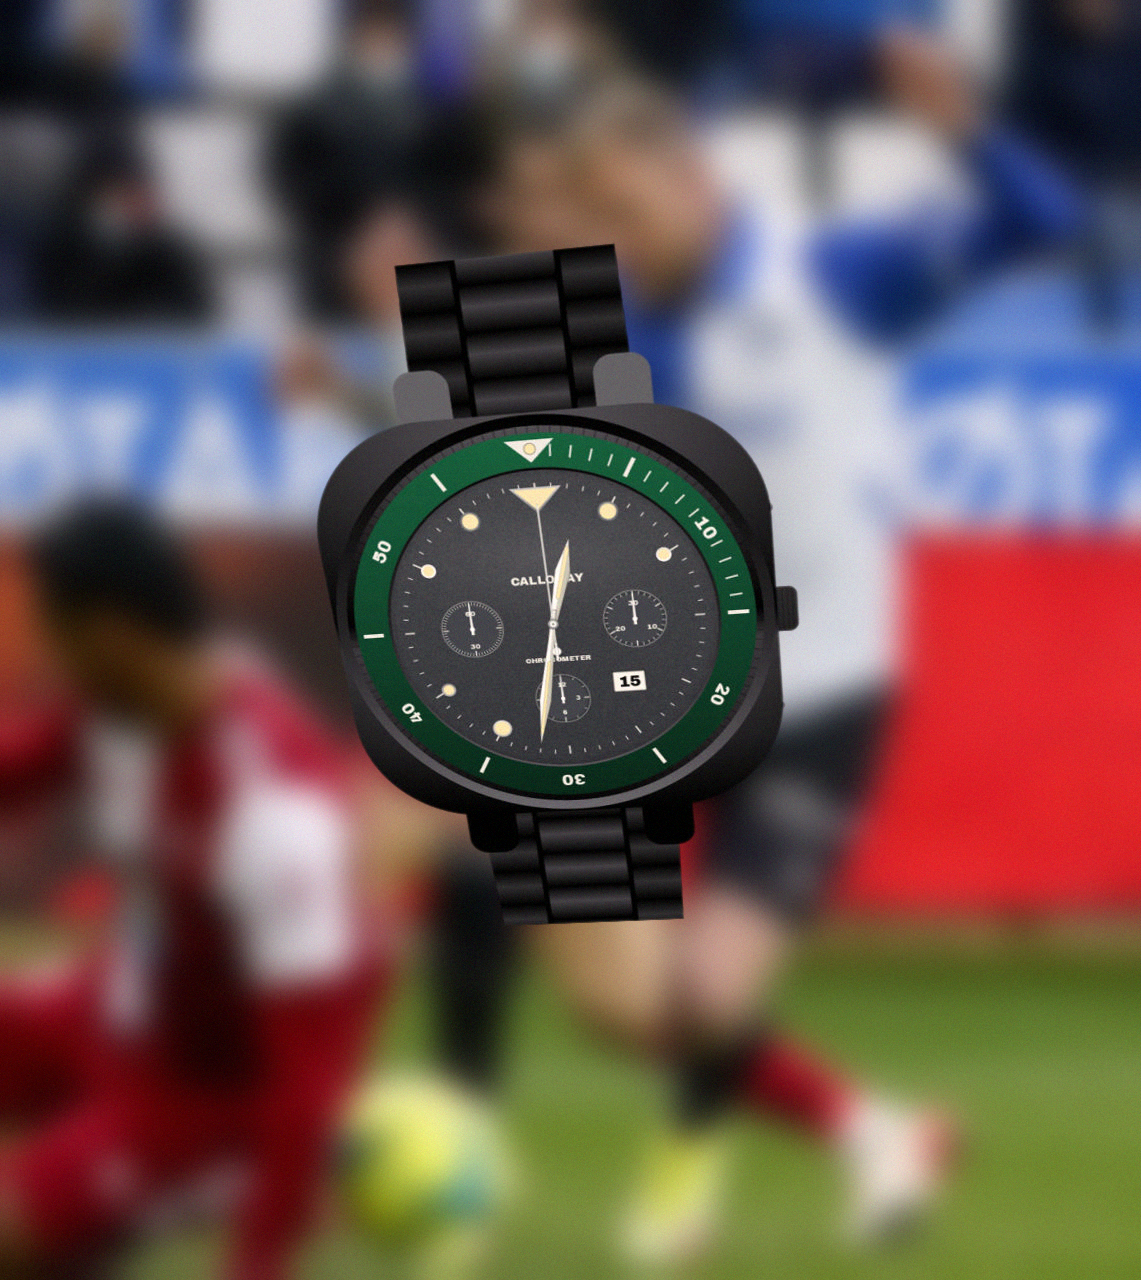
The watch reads 12:32
